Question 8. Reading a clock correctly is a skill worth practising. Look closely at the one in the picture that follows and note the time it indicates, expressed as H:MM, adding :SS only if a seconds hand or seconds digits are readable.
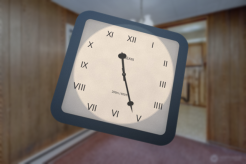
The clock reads 11:26
